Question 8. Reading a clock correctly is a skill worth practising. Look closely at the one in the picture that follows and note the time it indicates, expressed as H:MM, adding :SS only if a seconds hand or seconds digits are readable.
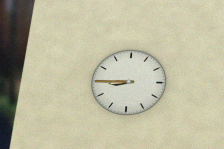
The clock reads 8:45
